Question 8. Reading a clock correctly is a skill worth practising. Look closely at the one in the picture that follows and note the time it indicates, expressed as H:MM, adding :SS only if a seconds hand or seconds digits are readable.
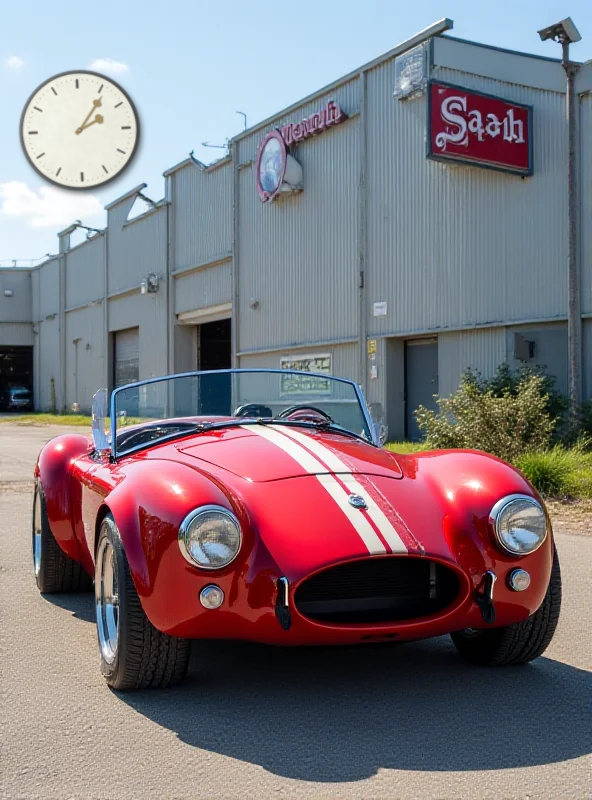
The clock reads 2:06
